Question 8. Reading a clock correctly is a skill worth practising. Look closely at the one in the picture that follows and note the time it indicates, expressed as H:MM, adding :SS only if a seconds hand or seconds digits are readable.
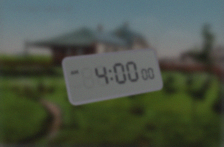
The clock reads 4:00:00
